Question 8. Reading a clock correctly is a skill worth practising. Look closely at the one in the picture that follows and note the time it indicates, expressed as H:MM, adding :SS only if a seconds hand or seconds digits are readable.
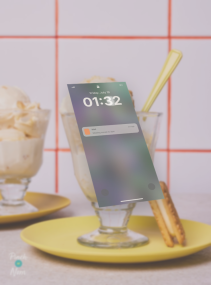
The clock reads 1:32
